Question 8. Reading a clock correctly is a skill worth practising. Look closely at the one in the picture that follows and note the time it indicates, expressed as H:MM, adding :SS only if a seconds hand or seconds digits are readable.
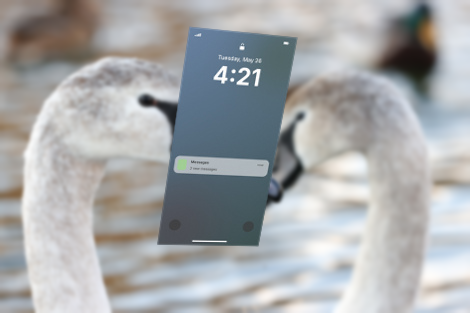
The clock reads 4:21
